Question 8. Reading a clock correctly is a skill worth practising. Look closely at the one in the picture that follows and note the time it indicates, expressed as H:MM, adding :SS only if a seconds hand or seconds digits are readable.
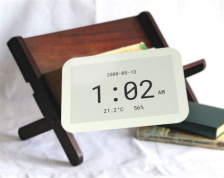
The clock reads 1:02
